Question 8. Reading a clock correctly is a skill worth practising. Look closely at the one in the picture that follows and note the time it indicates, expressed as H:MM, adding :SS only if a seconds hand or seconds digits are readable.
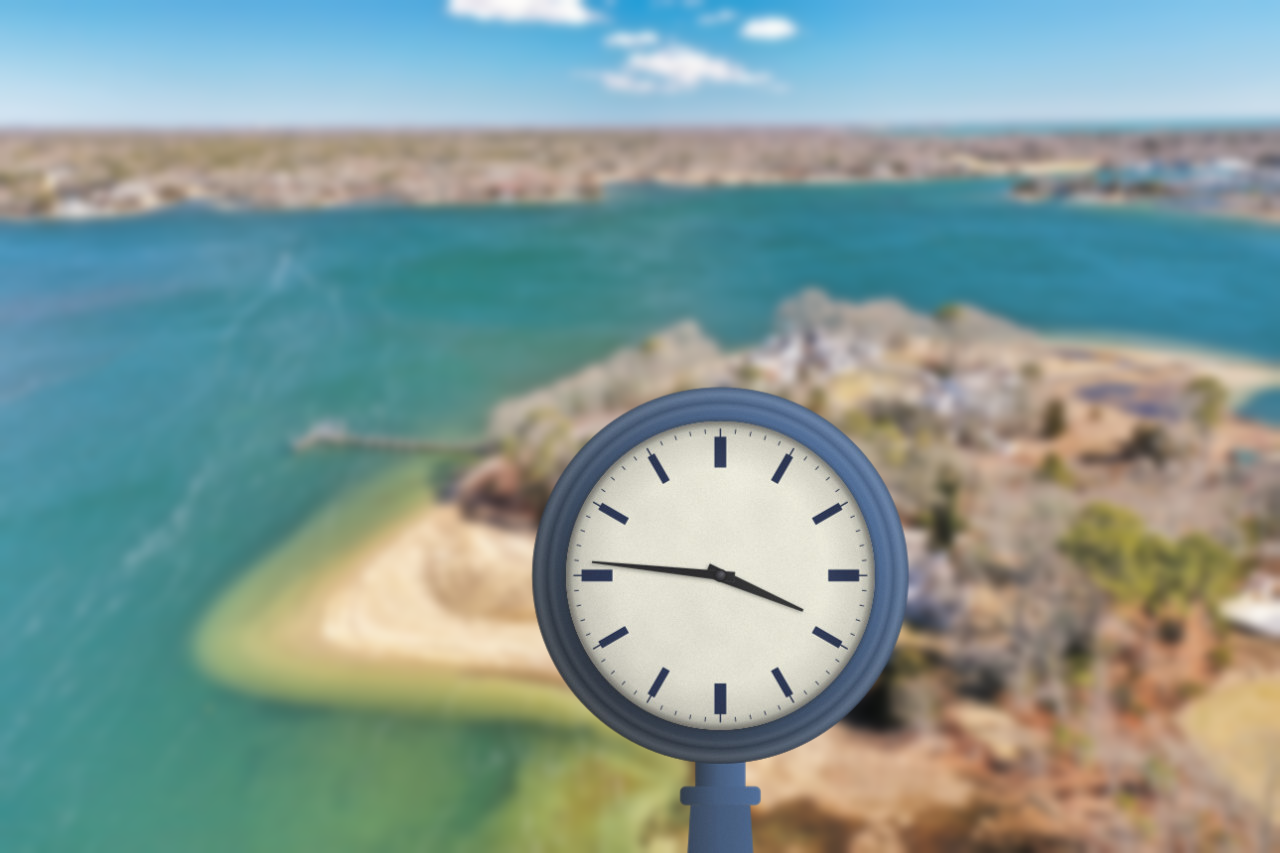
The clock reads 3:46
